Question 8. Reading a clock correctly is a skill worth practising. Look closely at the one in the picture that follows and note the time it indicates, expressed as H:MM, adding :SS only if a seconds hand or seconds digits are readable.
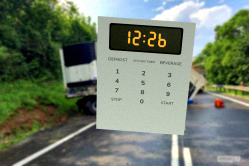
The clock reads 12:26
